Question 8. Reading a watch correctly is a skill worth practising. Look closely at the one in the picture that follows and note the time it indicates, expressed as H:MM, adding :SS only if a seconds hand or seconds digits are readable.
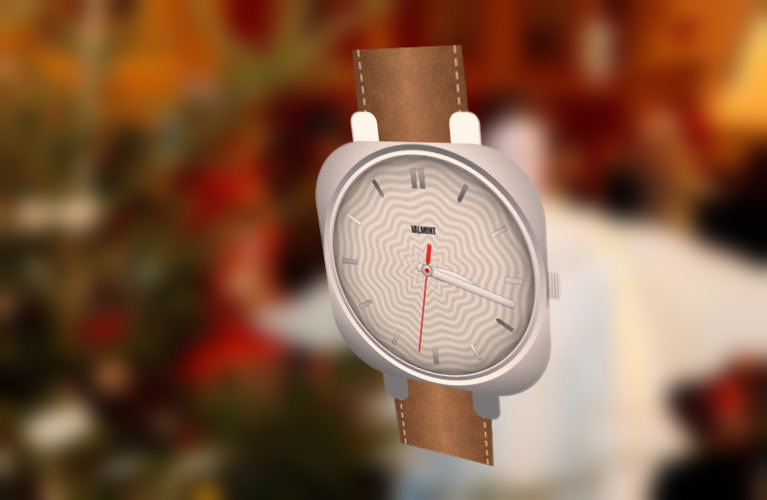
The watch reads 3:17:32
